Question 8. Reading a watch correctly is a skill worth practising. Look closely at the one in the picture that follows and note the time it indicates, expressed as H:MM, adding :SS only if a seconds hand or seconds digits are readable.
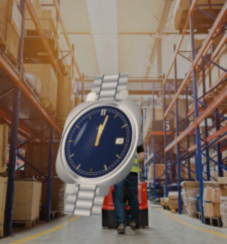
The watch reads 12:02
